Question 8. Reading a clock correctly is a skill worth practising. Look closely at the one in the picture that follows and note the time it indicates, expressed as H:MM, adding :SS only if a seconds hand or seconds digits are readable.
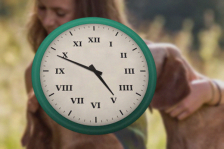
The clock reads 4:49
